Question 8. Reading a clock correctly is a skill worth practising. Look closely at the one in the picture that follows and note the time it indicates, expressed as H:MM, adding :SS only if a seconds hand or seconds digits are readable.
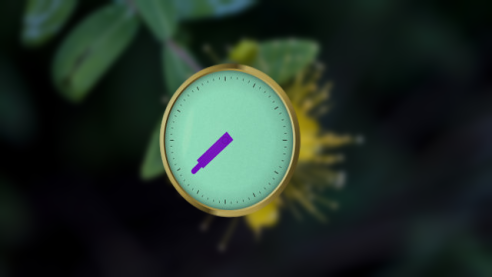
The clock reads 7:38
